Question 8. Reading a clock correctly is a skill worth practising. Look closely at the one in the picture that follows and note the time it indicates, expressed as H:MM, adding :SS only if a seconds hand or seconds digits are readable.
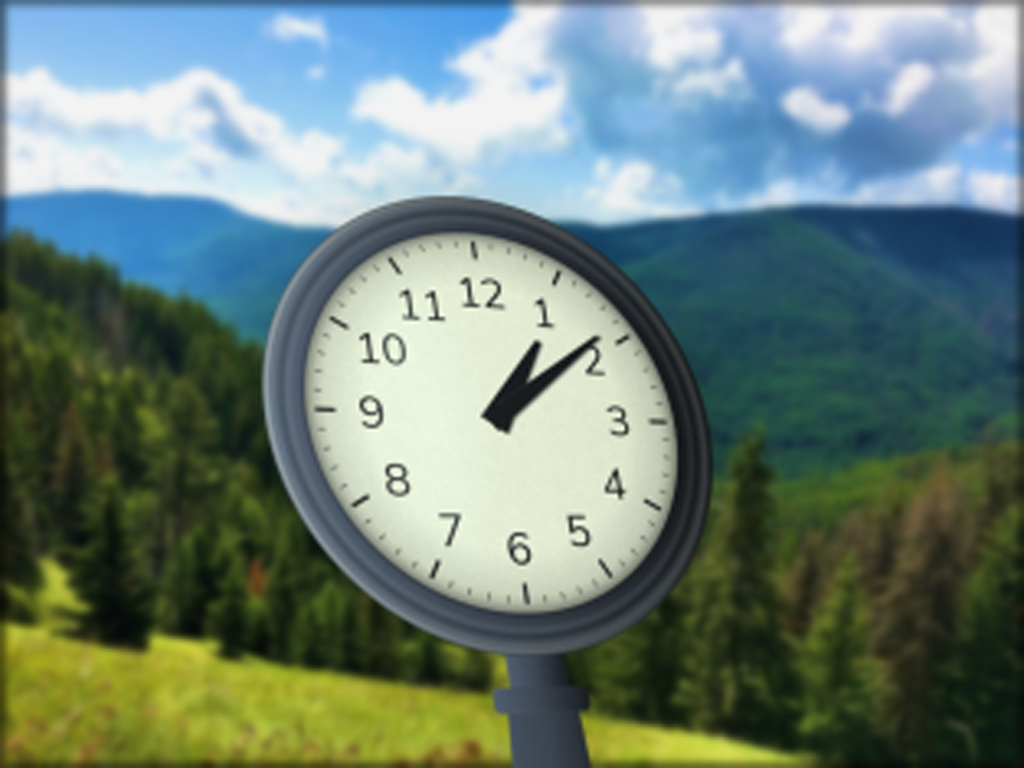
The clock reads 1:09
